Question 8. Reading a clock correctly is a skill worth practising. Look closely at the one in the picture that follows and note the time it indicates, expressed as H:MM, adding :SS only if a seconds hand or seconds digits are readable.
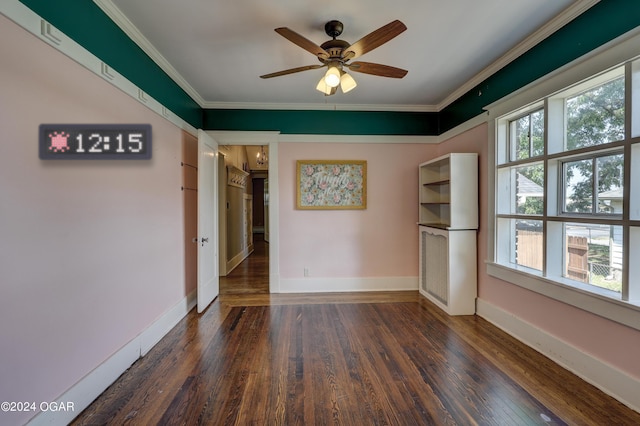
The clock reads 12:15
